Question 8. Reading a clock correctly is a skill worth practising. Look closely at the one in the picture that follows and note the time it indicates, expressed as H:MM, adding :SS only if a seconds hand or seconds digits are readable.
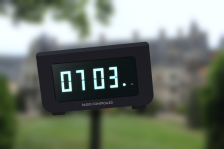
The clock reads 7:03
